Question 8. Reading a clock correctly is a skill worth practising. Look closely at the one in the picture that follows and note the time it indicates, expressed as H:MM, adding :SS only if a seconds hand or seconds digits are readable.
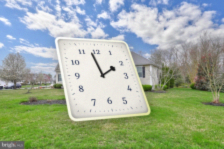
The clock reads 1:58
